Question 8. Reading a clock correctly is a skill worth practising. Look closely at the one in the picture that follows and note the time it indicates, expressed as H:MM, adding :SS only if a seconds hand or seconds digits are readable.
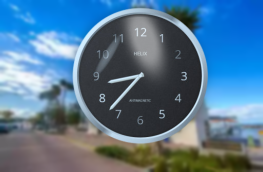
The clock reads 8:37
